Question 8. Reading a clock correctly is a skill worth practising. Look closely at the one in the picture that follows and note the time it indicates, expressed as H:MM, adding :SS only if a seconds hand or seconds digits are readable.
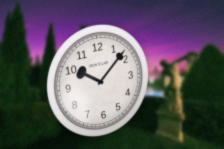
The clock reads 10:08
